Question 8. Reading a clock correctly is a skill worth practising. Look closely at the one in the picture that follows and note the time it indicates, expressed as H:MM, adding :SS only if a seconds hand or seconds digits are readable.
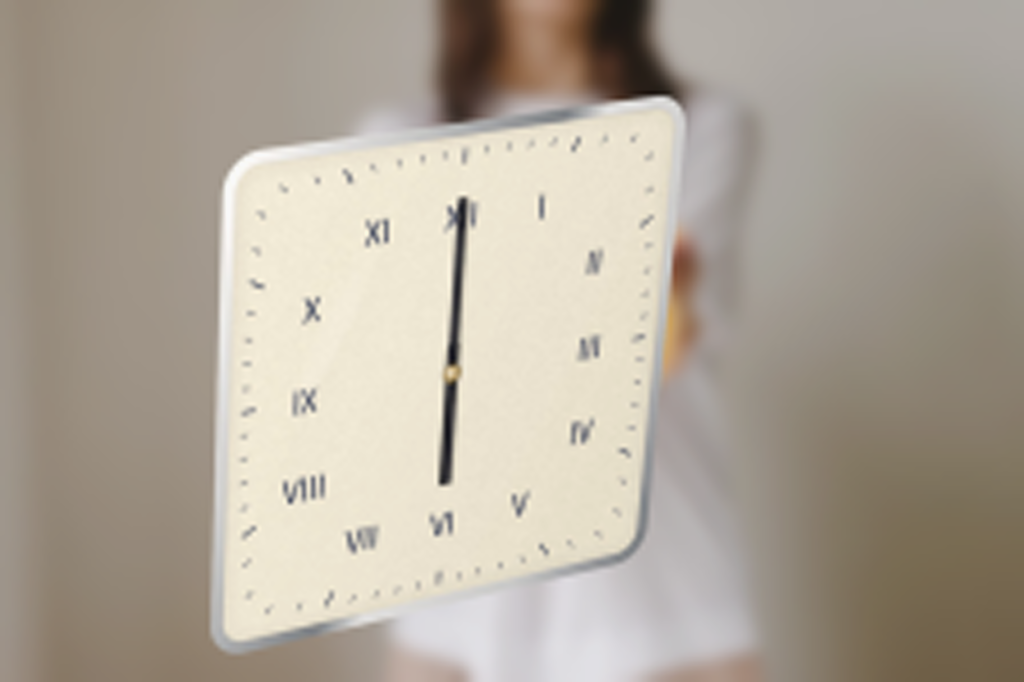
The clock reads 6:00
